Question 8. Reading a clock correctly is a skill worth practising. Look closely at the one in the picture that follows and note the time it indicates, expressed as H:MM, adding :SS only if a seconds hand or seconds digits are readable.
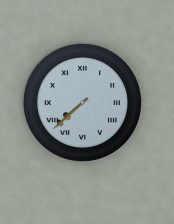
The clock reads 7:38
